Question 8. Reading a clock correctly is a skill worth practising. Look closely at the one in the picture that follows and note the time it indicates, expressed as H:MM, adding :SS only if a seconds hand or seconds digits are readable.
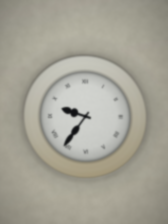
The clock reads 9:36
